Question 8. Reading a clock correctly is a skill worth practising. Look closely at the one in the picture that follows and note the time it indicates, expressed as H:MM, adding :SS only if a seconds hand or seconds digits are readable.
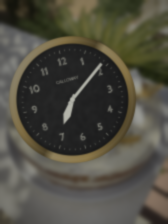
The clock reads 7:09
